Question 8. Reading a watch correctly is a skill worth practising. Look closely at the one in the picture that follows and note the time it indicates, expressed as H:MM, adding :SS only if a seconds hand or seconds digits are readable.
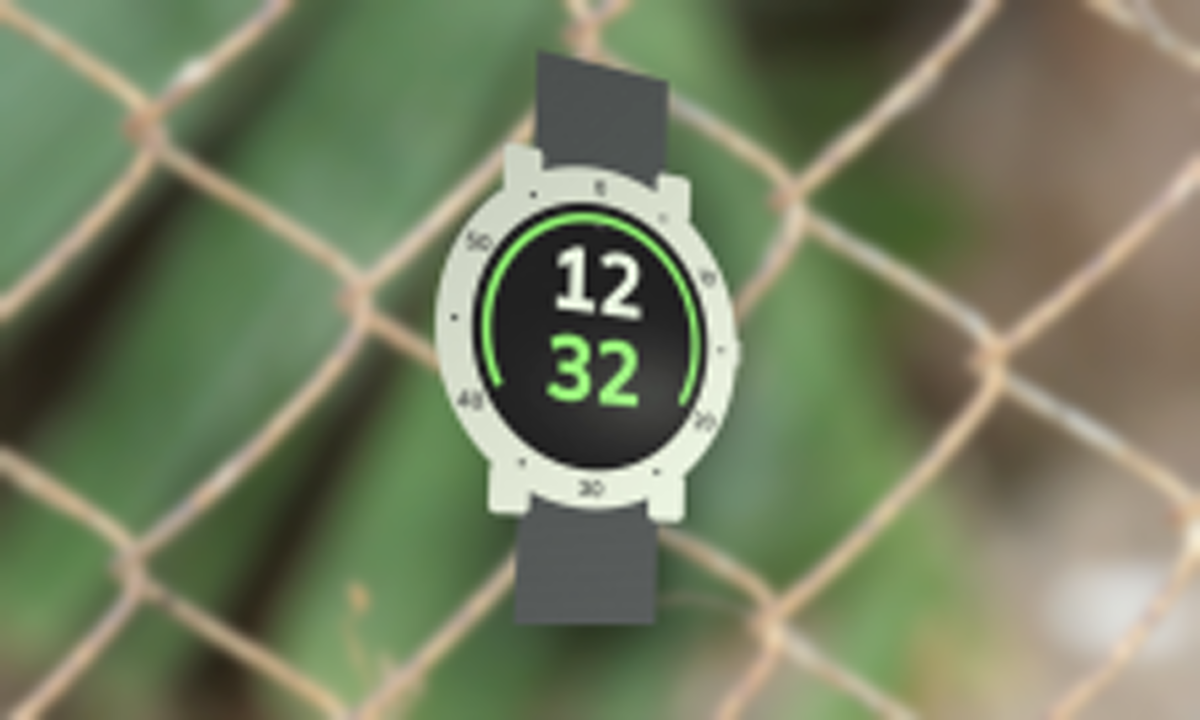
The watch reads 12:32
